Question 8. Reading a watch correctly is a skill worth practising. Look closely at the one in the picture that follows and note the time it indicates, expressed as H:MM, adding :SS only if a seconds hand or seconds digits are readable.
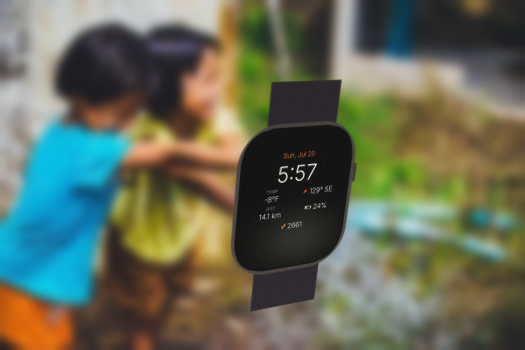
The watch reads 5:57
